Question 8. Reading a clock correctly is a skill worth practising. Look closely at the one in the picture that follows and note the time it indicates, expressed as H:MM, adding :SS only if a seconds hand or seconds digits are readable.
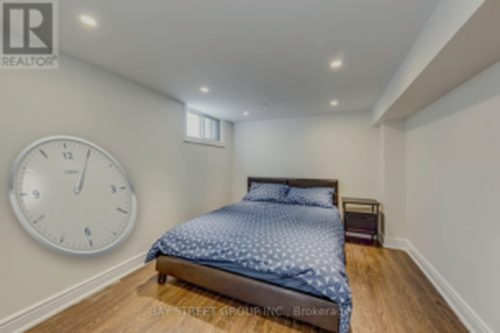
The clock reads 1:05
